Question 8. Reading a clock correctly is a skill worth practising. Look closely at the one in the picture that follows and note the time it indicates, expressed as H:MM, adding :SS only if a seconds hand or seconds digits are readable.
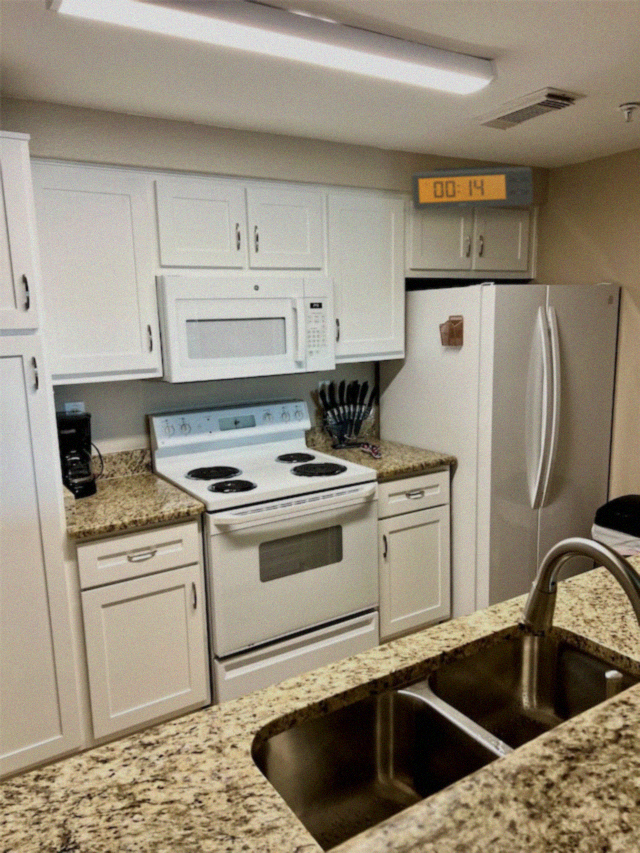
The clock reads 0:14
